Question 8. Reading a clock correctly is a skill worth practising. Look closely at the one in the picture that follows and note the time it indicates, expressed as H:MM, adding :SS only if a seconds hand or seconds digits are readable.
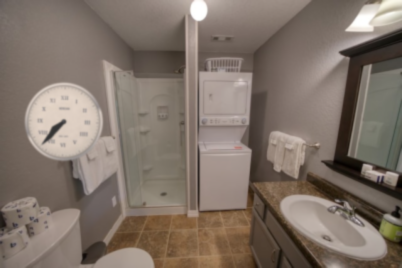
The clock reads 7:37
